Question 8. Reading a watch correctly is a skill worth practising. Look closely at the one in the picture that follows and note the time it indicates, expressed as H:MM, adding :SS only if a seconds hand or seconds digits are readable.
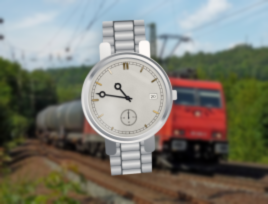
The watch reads 10:47
